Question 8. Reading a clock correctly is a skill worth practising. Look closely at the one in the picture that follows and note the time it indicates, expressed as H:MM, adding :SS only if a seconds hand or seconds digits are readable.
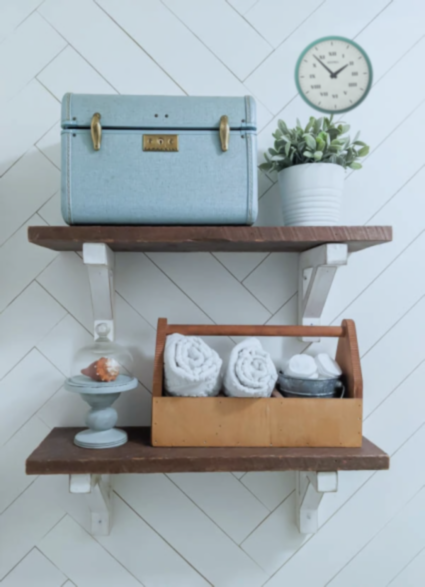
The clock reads 1:53
